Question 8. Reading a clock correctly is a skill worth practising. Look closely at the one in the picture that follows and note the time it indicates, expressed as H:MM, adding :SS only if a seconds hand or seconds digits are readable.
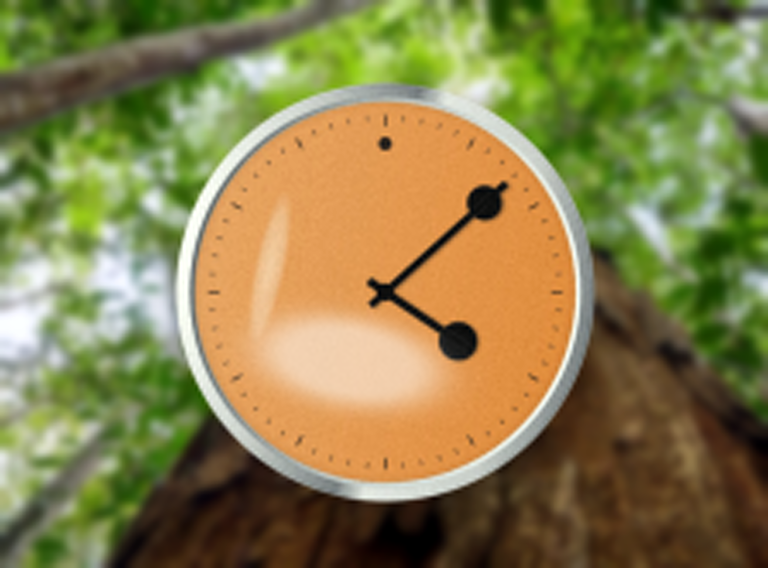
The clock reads 4:08
